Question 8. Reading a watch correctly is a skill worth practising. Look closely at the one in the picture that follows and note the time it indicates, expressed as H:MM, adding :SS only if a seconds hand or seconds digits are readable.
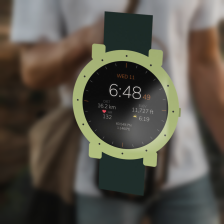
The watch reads 6:48
